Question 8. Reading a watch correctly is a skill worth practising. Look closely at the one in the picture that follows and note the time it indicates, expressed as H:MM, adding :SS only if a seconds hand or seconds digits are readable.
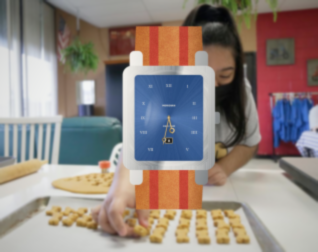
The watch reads 5:32
